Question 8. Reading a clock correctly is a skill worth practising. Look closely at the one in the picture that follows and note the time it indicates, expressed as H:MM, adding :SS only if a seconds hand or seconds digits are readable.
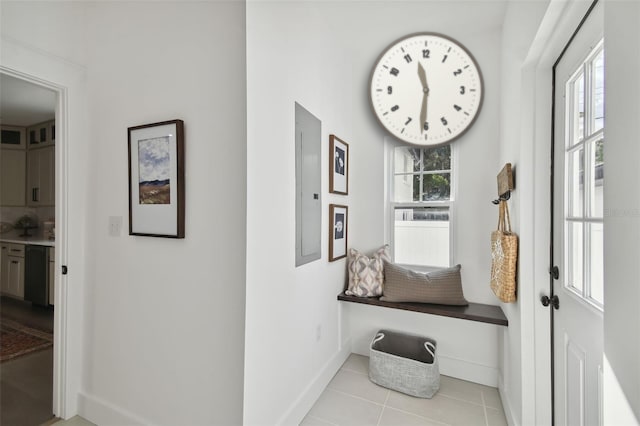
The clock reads 11:31
